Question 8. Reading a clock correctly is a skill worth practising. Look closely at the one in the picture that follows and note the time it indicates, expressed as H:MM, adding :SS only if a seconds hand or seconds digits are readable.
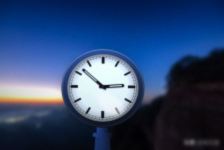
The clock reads 2:52
